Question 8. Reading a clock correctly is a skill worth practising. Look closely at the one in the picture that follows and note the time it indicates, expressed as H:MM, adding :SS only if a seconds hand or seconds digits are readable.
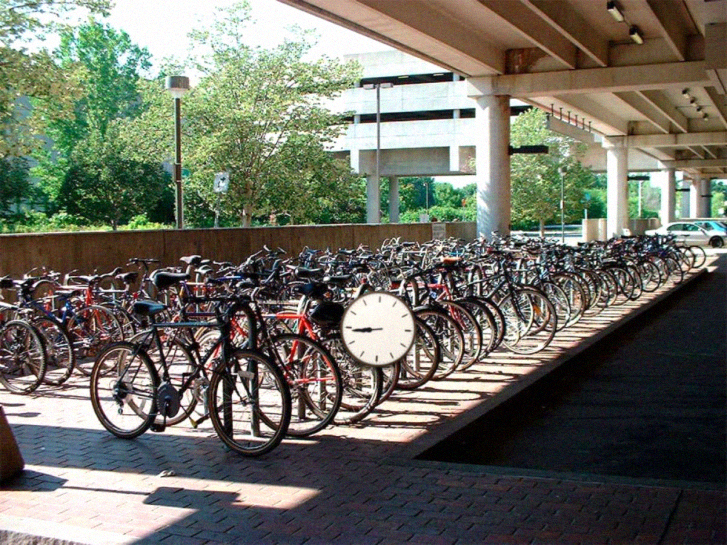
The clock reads 8:44
